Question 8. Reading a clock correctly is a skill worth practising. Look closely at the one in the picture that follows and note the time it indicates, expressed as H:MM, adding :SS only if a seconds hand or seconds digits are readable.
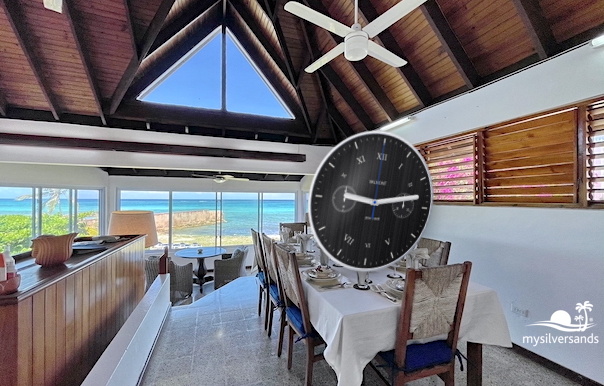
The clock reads 9:13
